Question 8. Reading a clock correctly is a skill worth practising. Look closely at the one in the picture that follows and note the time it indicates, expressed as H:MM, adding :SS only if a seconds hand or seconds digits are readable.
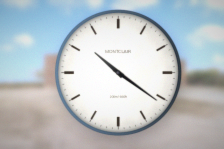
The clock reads 10:21
